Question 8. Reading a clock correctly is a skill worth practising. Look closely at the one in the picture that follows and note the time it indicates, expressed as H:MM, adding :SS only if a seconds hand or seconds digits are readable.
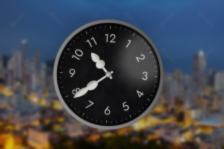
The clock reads 10:39
